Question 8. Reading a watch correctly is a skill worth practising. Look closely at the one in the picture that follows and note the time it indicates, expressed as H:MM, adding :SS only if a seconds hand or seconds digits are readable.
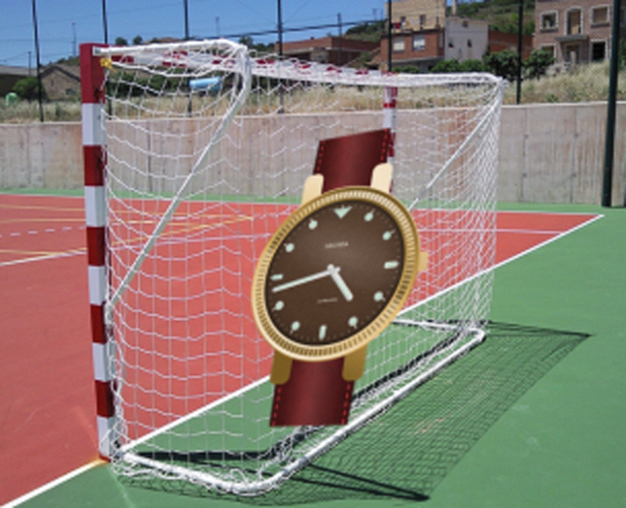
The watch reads 4:43
